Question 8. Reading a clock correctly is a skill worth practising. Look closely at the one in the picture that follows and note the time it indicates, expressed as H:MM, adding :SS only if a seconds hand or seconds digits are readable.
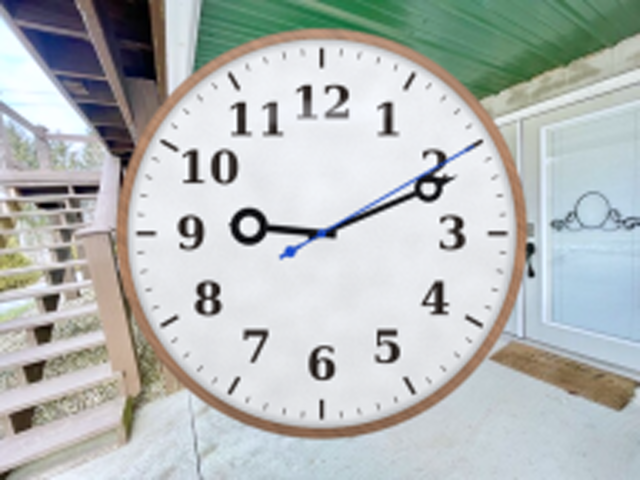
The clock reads 9:11:10
